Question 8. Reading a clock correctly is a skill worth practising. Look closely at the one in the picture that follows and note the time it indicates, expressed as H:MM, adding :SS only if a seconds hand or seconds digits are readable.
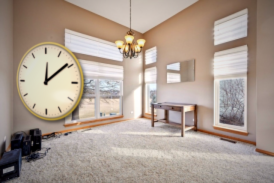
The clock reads 12:09
